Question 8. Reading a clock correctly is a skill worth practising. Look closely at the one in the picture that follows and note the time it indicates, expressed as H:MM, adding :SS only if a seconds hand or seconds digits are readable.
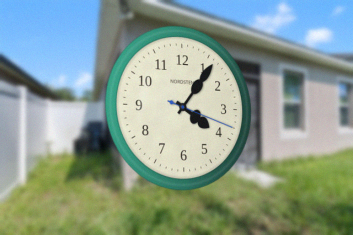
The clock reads 4:06:18
